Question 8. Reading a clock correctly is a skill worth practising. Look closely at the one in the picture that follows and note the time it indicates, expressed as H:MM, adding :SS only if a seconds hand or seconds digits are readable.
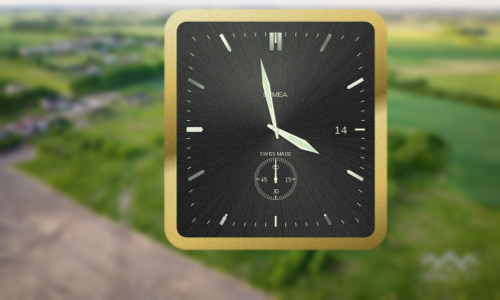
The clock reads 3:58
